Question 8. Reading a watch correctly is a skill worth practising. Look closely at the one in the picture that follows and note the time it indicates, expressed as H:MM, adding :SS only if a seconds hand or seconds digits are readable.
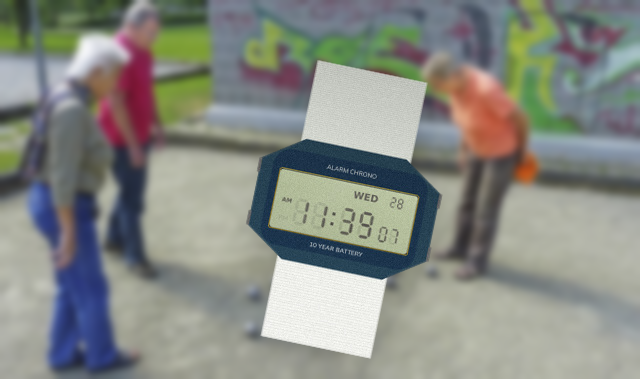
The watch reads 11:39:07
